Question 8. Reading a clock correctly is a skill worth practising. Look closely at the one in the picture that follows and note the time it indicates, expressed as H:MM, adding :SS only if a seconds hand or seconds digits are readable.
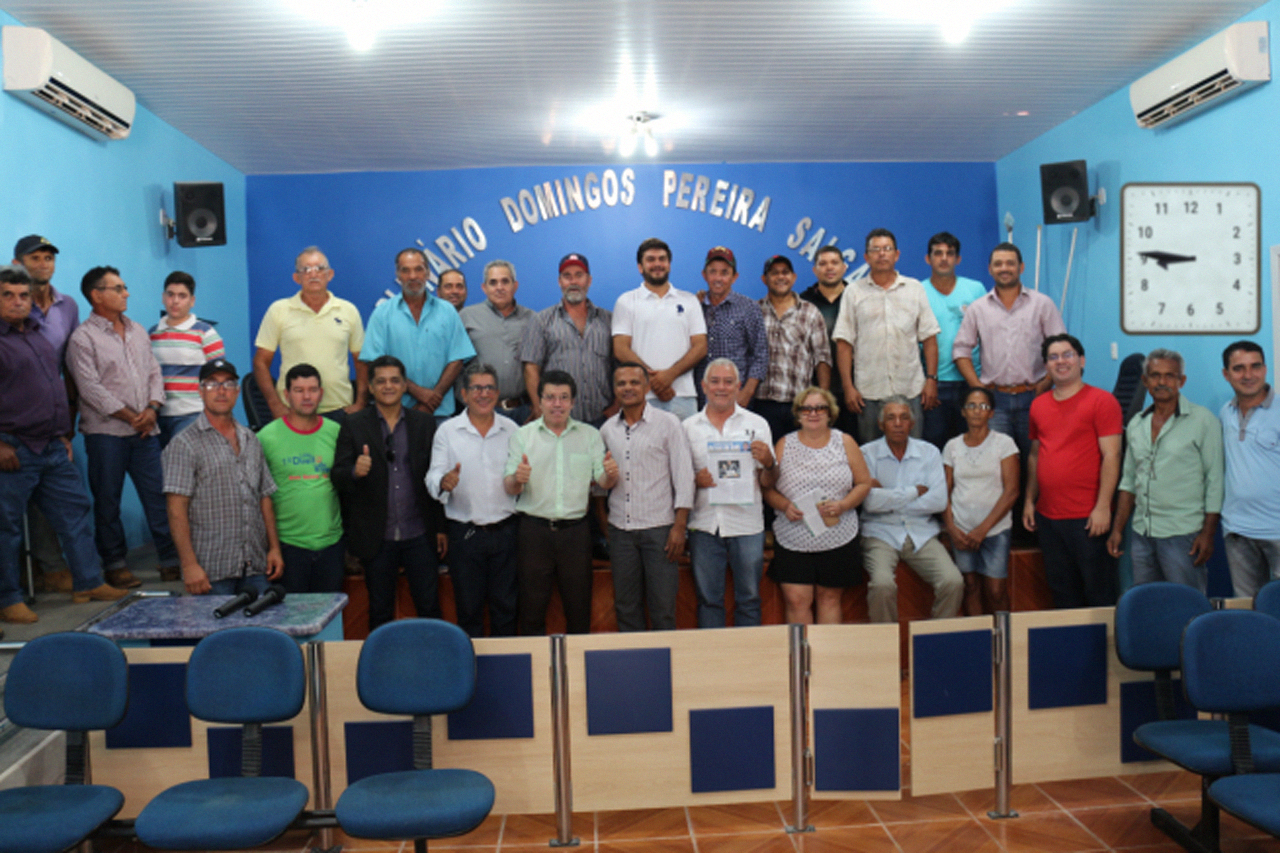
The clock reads 8:46
